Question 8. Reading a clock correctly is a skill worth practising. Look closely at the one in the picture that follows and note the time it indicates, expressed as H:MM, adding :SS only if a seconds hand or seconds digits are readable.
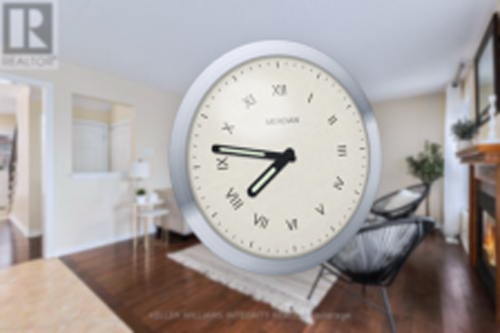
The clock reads 7:47
